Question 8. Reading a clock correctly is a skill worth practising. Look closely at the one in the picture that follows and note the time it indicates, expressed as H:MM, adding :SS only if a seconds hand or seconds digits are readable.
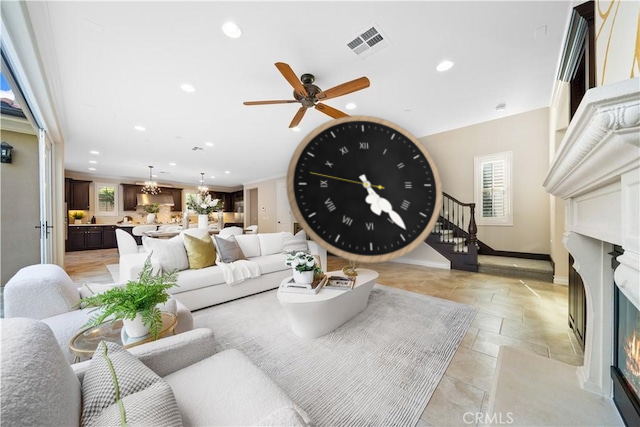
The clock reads 5:23:47
